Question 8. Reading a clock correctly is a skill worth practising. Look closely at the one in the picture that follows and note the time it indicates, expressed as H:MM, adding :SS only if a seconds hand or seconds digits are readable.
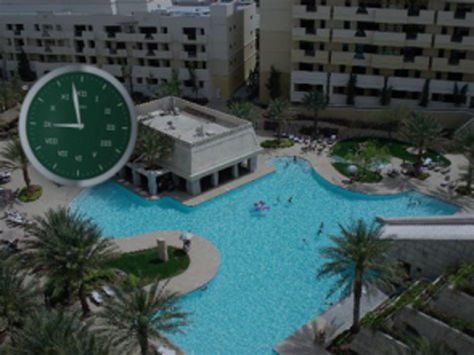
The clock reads 8:58
